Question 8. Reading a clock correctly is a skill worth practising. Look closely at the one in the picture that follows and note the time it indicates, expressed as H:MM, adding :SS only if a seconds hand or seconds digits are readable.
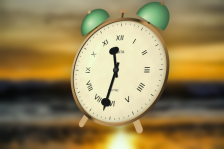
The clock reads 11:32
